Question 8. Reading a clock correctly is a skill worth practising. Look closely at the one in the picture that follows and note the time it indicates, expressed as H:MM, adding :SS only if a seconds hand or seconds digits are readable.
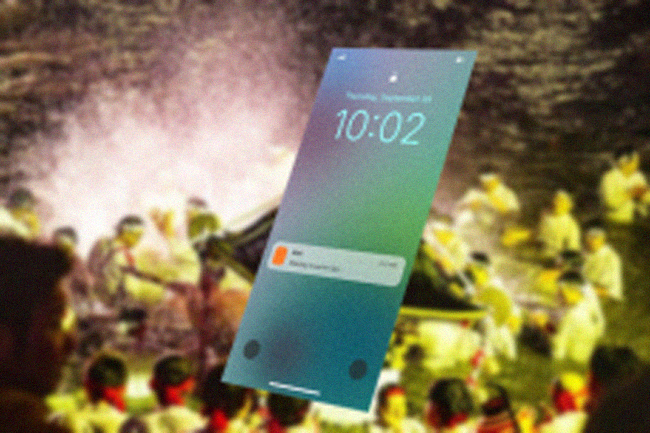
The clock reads 10:02
